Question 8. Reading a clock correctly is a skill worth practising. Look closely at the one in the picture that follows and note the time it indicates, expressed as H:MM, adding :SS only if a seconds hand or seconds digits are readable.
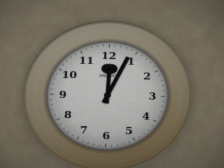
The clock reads 12:04
